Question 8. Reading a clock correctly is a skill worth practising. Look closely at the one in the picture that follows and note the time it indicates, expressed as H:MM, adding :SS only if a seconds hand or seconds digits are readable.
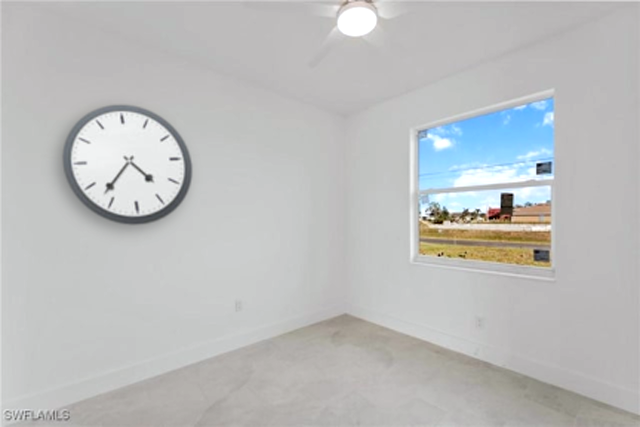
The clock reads 4:37
